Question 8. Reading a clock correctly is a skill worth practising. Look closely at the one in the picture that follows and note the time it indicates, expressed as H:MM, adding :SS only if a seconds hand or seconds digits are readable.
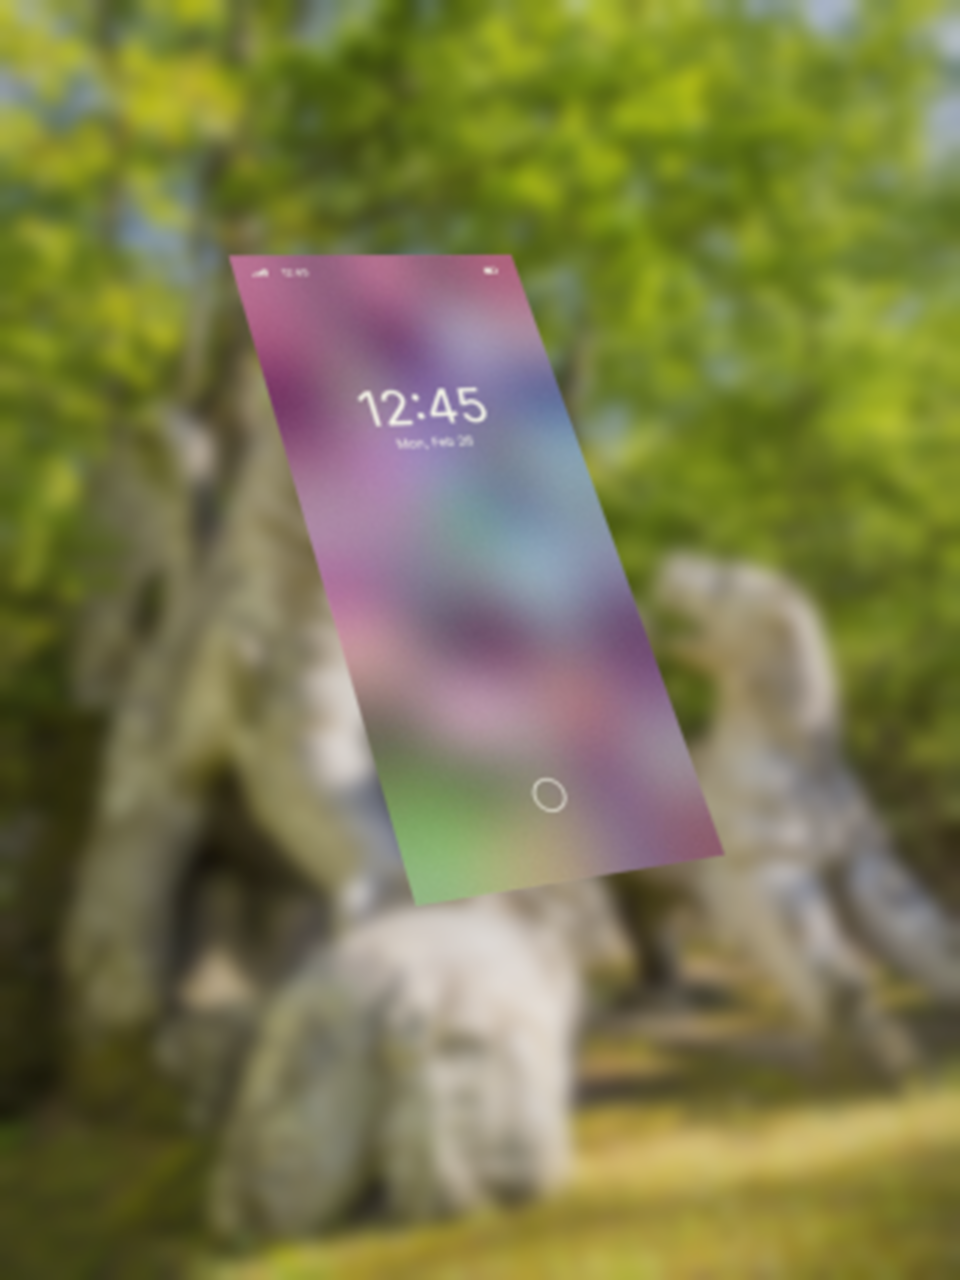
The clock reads 12:45
